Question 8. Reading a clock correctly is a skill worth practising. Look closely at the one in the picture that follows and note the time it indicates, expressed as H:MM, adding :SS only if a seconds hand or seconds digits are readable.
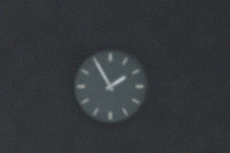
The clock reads 1:55
